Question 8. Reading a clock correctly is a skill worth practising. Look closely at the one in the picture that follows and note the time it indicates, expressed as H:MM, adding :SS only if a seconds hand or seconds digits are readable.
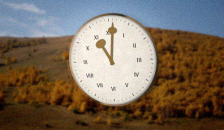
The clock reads 11:01
